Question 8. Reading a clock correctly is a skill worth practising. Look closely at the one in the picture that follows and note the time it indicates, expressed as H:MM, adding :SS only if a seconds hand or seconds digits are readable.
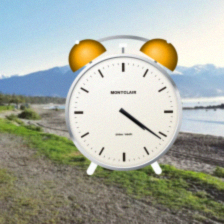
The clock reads 4:21
